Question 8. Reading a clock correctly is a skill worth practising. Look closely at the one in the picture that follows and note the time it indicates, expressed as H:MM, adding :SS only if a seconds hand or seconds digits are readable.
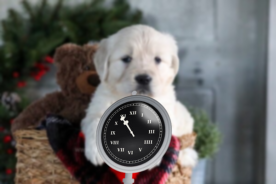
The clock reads 10:54
